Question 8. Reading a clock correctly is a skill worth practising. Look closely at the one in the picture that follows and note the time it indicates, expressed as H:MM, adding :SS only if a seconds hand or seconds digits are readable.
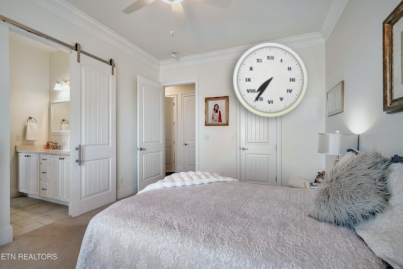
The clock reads 7:36
